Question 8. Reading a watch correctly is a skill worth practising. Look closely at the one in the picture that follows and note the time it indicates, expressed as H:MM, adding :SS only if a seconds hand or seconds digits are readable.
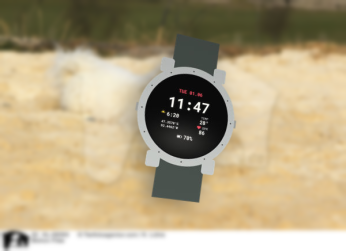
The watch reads 11:47
